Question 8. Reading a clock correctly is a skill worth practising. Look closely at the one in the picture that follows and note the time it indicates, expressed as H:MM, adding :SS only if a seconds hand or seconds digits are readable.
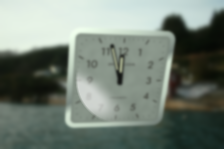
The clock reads 11:57
